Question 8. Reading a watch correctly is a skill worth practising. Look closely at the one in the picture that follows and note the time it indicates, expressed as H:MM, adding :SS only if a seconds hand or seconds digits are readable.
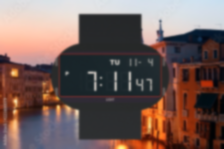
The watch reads 7:11:47
